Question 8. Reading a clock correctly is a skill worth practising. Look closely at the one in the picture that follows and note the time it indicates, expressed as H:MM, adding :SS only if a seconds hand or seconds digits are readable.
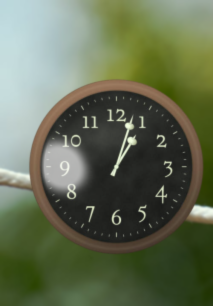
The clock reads 1:03
